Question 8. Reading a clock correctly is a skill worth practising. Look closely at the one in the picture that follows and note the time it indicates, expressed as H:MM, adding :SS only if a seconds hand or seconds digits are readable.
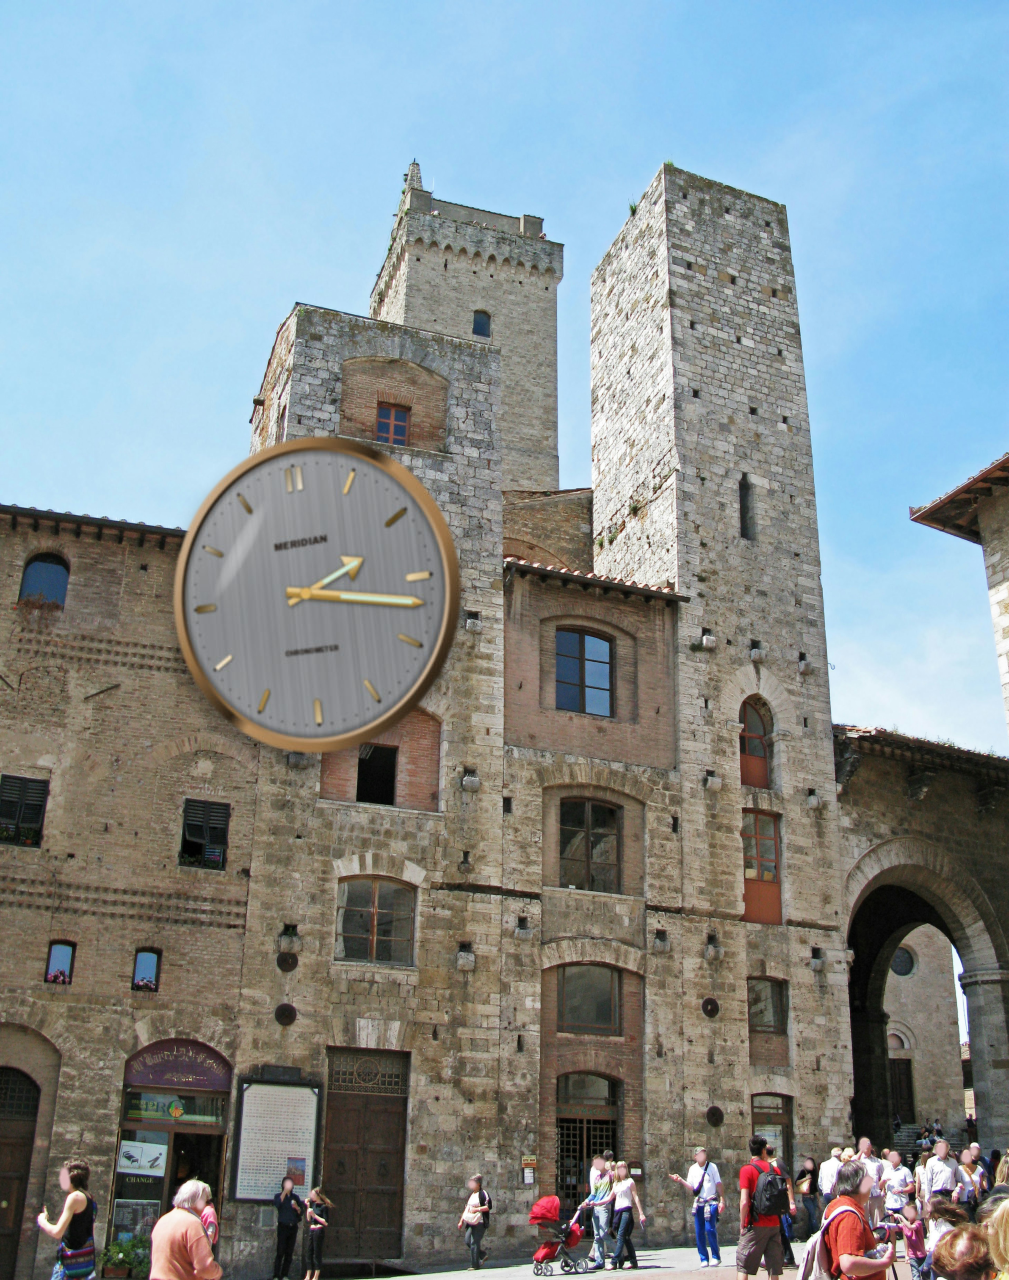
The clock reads 2:17
